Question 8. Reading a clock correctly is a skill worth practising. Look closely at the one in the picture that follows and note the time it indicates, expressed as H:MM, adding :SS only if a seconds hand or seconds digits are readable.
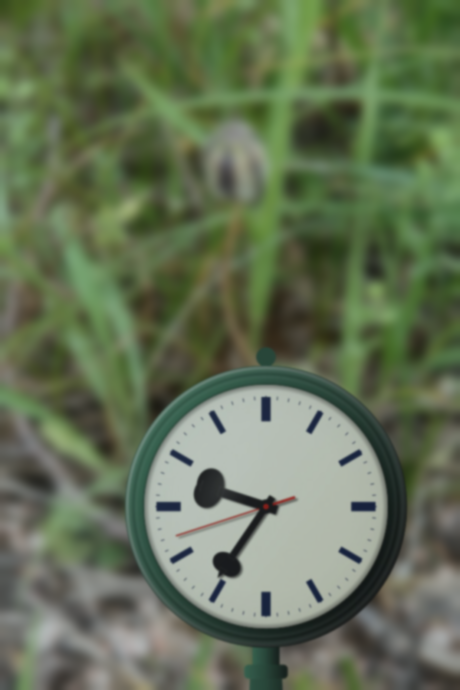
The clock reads 9:35:42
